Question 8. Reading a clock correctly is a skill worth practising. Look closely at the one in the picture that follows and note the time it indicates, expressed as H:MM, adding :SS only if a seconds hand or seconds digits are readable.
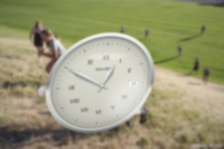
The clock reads 12:50
